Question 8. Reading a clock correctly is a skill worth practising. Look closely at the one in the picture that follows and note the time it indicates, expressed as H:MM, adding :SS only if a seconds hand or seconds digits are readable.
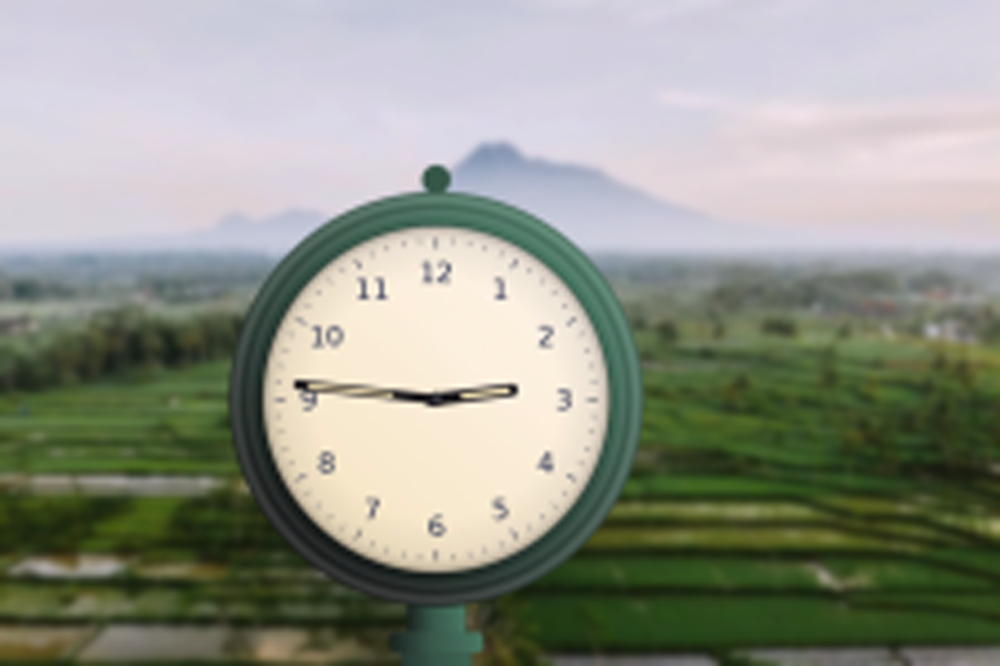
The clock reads 2:46
